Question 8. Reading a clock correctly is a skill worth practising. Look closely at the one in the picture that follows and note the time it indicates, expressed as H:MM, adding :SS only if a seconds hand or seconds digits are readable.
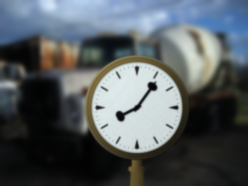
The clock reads 8:06
